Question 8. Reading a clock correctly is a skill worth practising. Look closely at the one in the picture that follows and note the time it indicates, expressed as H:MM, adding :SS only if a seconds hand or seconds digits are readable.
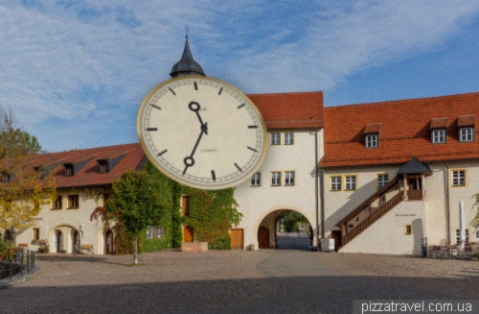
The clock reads 11:35
